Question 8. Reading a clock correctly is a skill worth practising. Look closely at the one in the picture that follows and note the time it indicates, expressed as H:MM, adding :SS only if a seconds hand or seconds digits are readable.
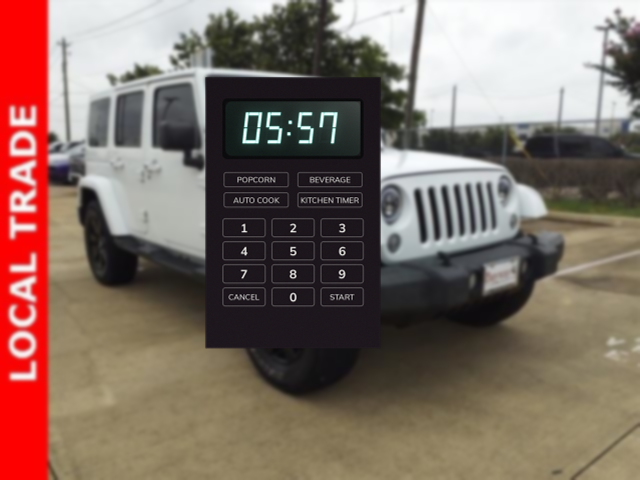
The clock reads 5:57
